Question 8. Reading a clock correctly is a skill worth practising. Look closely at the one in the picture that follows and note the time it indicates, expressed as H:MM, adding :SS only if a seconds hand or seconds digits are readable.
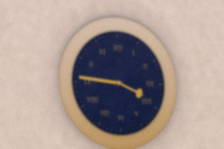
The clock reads 3:46
